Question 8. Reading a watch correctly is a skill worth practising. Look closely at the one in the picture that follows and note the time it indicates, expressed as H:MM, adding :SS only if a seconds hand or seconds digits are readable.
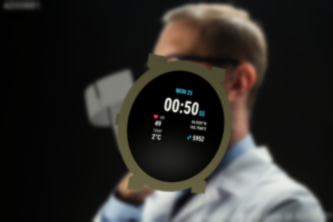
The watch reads 0:50
